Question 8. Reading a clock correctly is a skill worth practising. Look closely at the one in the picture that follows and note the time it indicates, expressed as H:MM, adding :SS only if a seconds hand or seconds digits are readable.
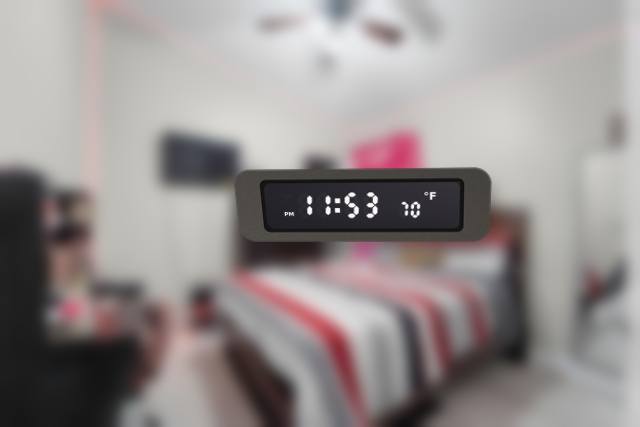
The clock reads 11:53
